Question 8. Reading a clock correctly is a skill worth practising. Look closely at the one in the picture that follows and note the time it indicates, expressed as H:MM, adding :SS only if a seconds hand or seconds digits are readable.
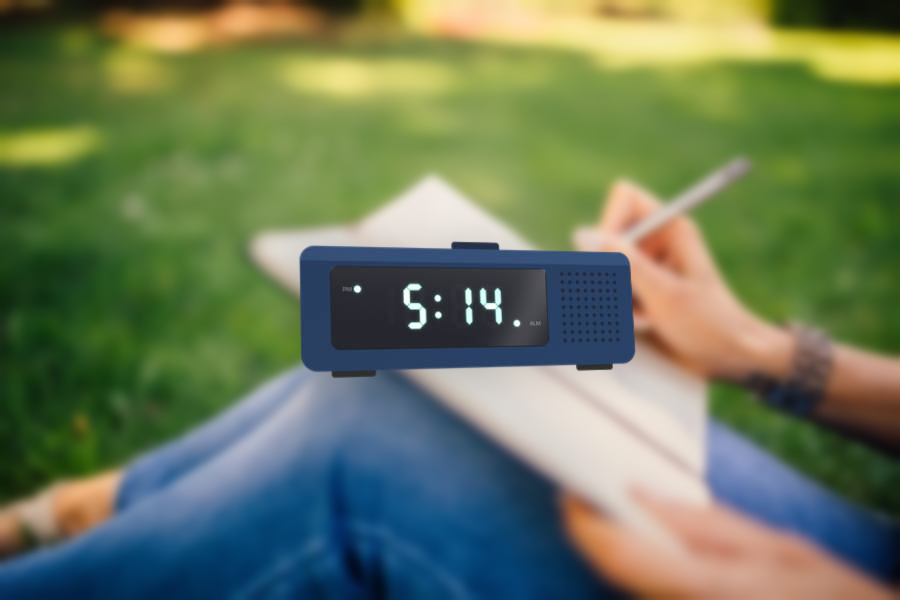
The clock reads 5:14
